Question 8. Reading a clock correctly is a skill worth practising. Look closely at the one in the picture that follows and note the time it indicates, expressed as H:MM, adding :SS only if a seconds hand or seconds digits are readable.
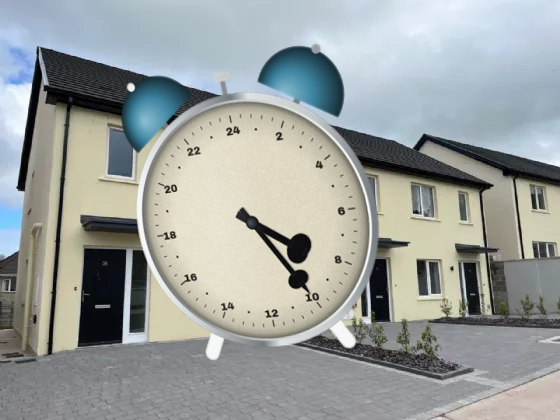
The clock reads 8:25
